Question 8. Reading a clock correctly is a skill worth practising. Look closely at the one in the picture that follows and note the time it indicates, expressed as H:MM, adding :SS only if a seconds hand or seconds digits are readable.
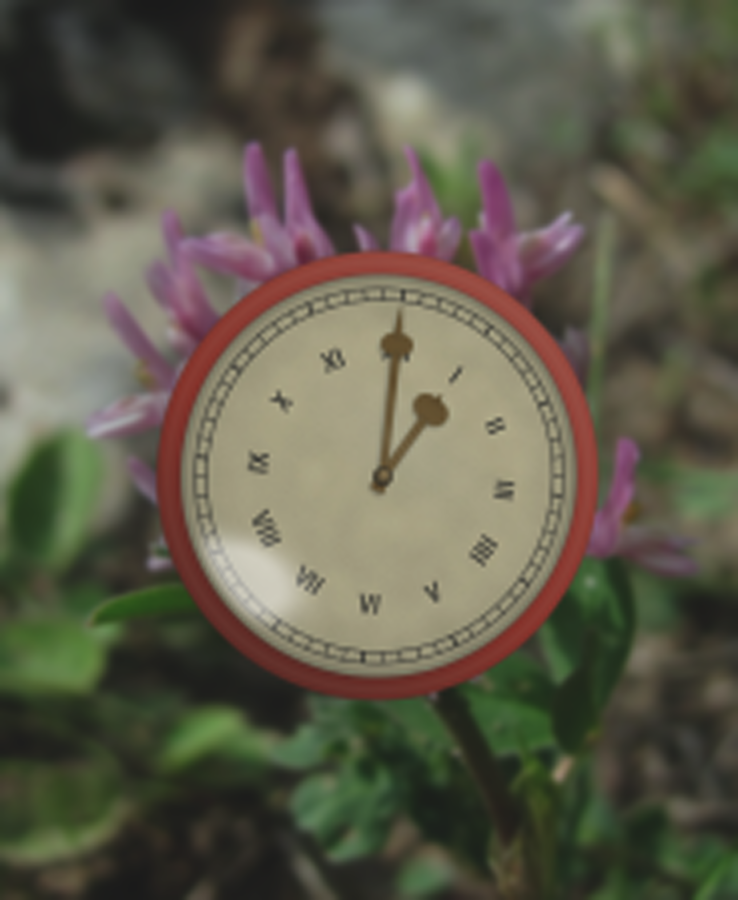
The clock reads 1:00
